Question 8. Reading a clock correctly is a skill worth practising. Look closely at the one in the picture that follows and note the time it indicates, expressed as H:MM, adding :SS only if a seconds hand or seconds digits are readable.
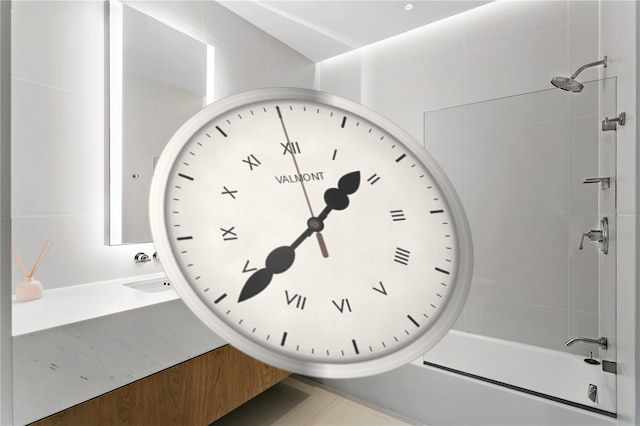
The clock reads 1:39:00
